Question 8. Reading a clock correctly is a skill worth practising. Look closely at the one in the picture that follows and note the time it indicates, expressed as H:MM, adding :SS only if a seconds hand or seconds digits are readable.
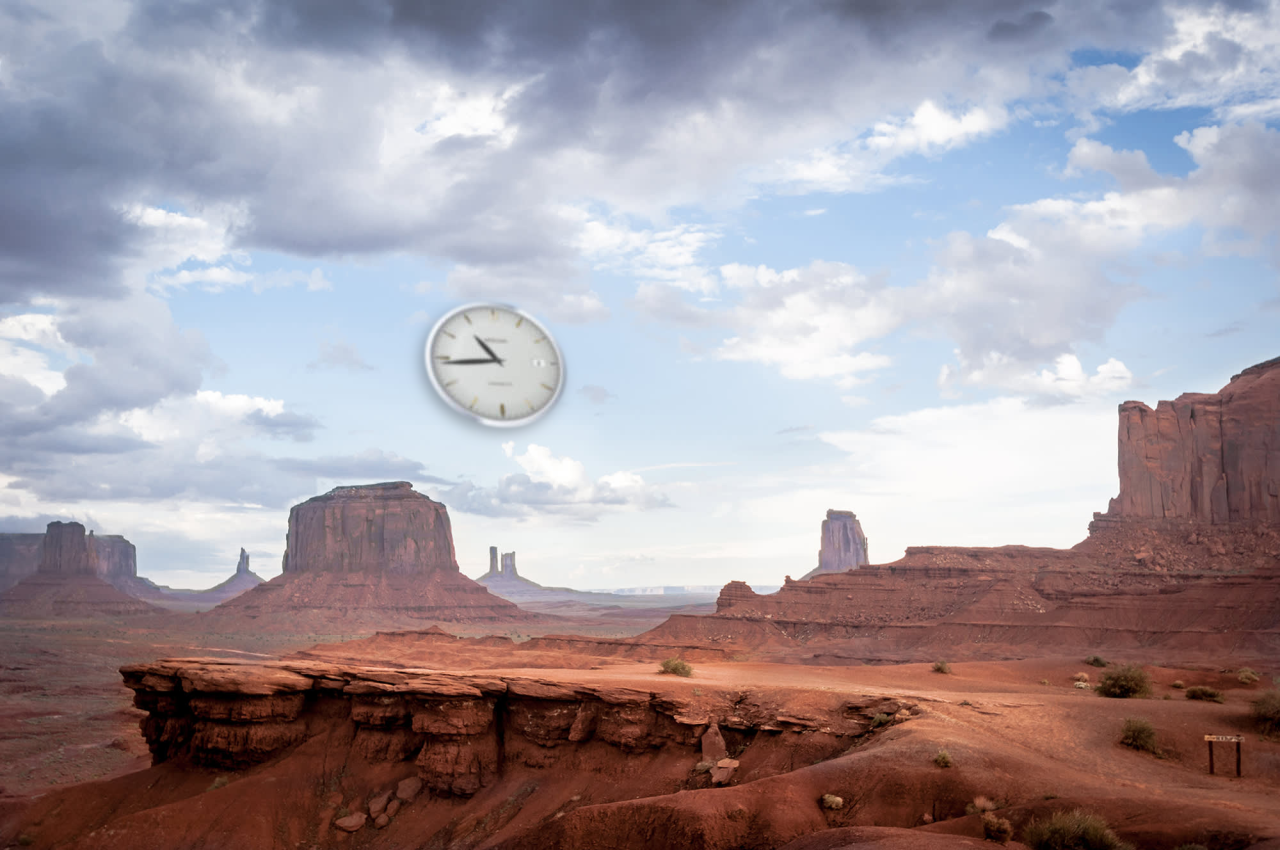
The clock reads 10:44
